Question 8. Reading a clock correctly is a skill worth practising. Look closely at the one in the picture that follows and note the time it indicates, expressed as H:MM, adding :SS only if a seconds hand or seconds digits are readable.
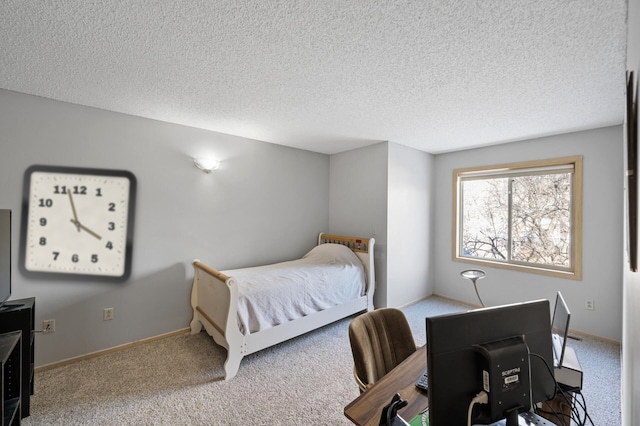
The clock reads 3:57
